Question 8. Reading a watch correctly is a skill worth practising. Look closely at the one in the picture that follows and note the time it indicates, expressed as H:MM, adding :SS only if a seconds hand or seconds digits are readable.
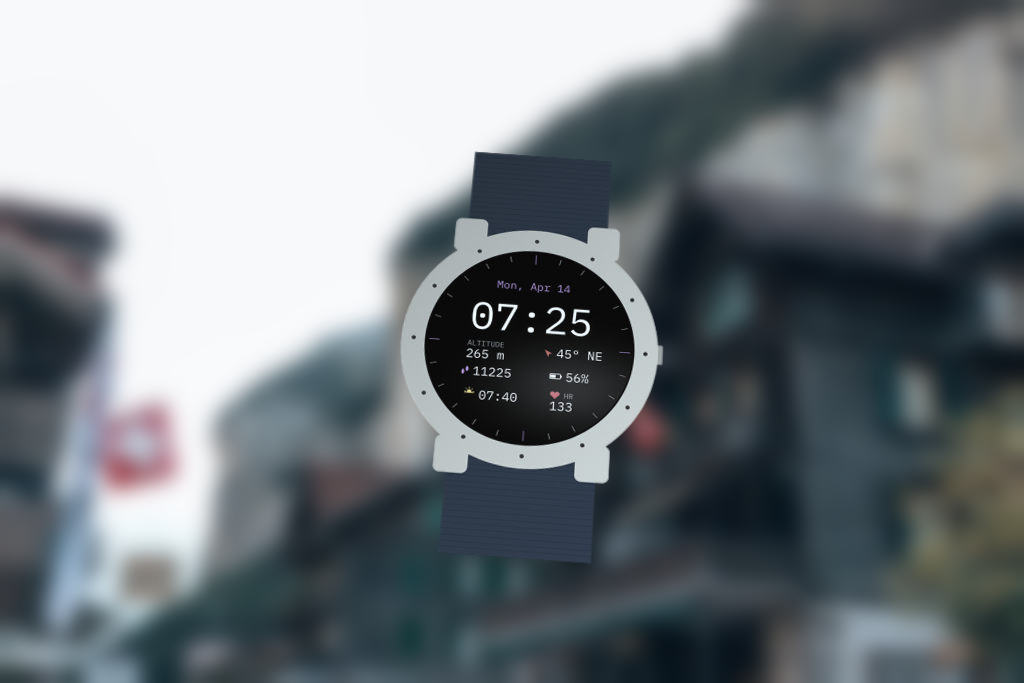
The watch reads 7:25
